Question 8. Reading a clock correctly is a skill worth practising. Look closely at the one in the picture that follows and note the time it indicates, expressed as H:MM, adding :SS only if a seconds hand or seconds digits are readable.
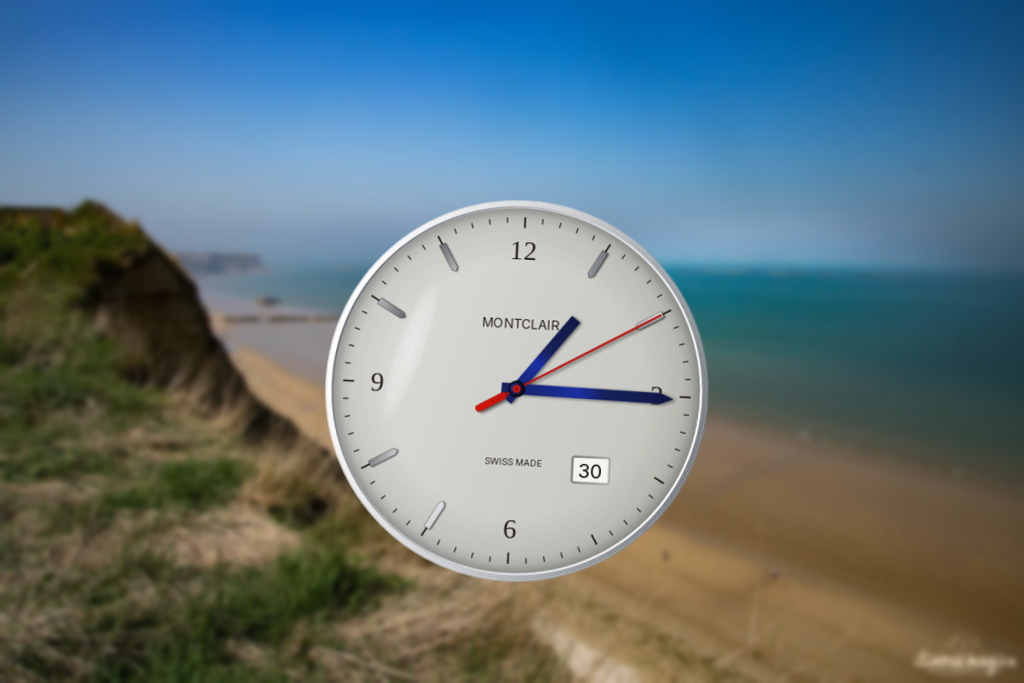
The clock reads 1:15:10
